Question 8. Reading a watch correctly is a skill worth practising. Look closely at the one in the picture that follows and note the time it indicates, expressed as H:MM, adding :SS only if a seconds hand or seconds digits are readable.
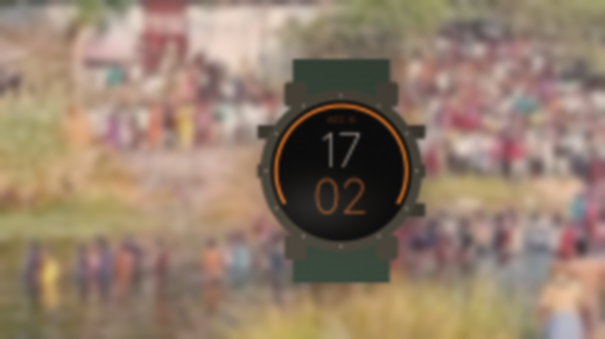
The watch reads 17:02
